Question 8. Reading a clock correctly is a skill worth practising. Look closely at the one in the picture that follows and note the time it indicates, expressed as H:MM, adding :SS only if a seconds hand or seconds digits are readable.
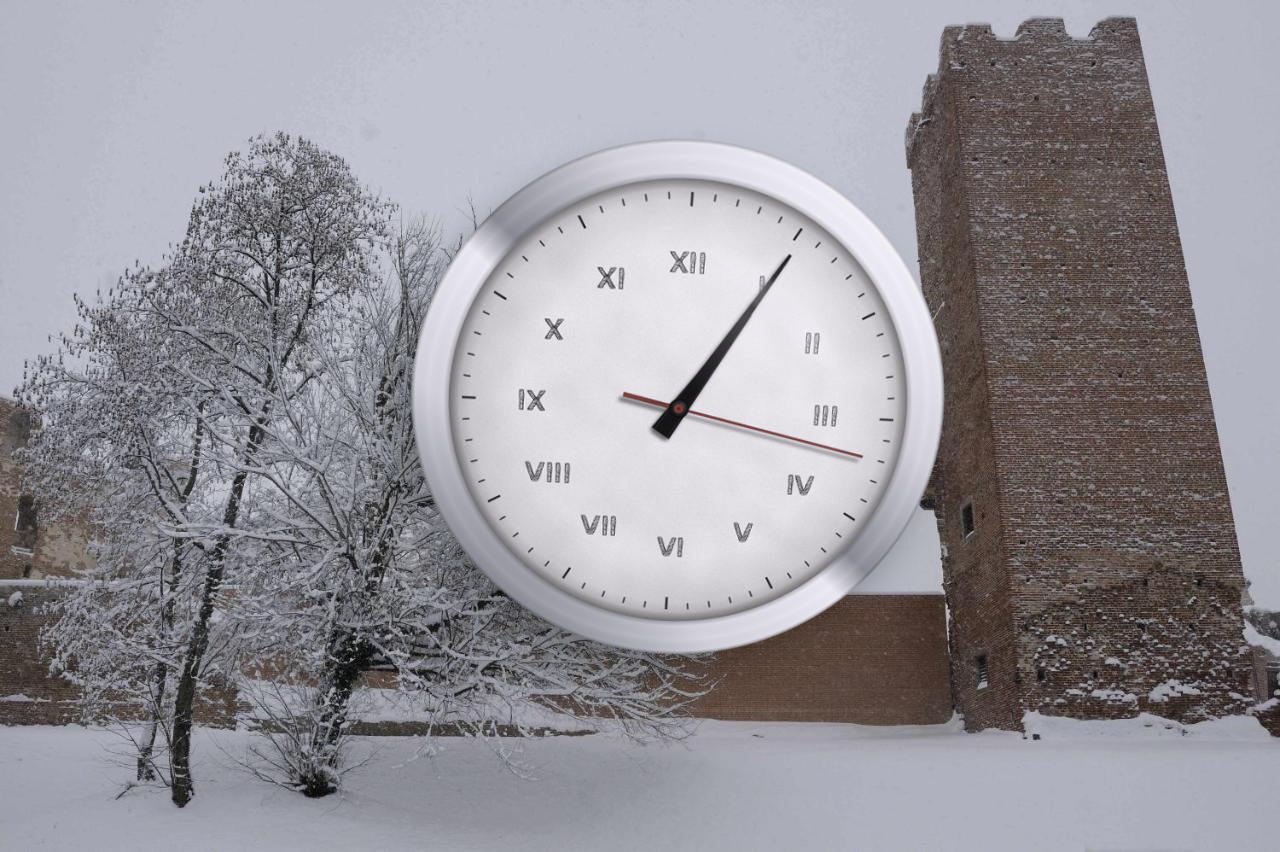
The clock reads 1:05:17
